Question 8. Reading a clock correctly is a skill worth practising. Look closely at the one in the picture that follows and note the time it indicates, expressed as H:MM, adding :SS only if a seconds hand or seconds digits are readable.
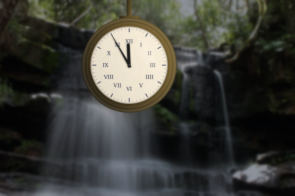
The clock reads 11:55
